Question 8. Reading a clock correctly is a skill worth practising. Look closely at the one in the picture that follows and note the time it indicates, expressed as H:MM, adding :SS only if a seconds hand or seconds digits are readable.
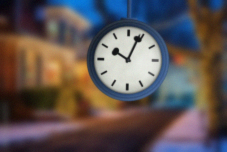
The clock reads 10:04
